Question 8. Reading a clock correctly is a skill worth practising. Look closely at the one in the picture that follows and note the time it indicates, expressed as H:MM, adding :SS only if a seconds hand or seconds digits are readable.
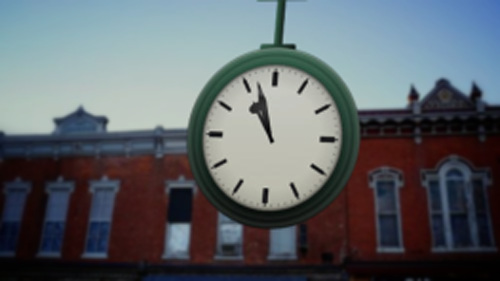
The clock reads 10:57
